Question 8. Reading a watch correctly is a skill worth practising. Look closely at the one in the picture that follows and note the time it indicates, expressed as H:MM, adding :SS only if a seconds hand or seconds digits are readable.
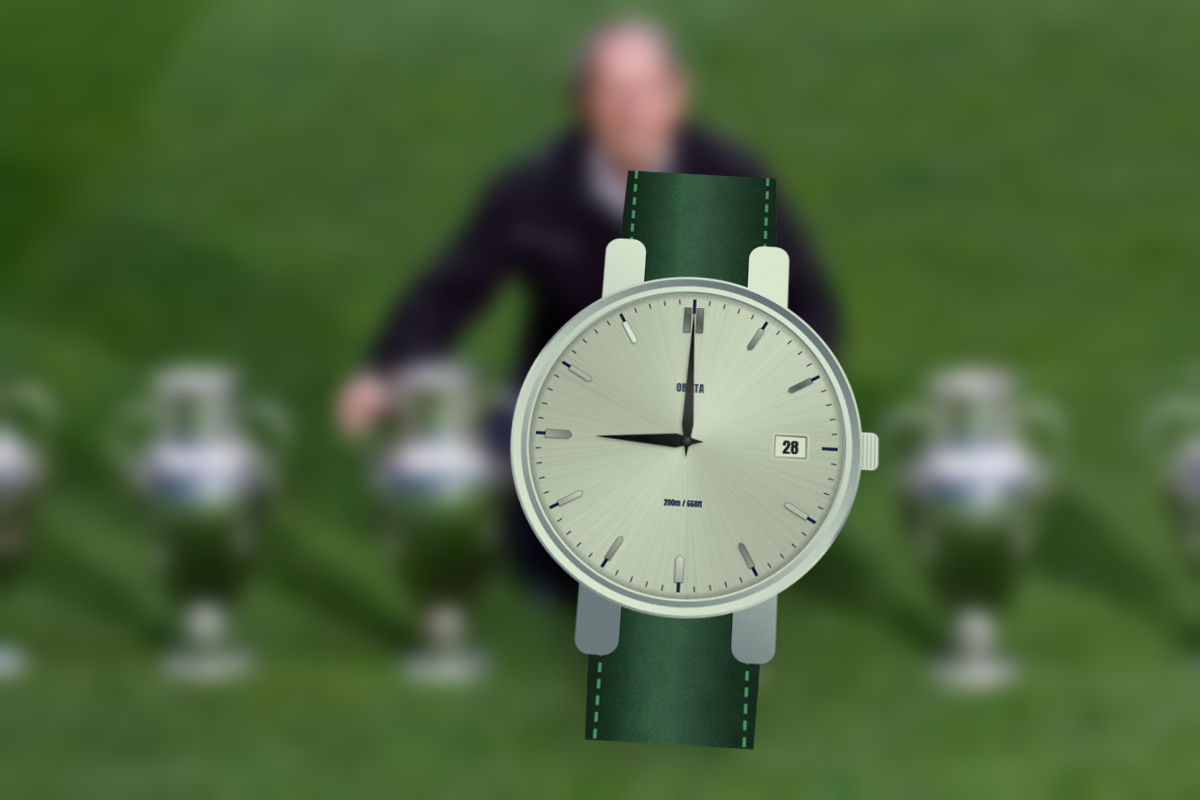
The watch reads 9:00
